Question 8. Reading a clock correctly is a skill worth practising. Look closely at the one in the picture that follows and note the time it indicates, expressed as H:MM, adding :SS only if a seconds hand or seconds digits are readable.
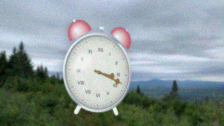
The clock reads 3:18
